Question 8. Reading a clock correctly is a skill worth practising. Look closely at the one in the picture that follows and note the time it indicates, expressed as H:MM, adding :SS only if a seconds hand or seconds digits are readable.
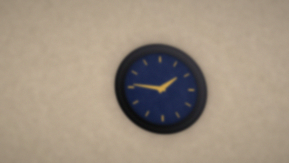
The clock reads 1:46
